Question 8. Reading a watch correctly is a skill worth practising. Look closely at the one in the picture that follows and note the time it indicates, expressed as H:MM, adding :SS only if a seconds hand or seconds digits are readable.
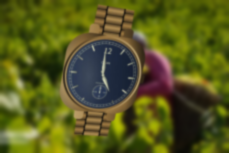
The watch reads 4:59
